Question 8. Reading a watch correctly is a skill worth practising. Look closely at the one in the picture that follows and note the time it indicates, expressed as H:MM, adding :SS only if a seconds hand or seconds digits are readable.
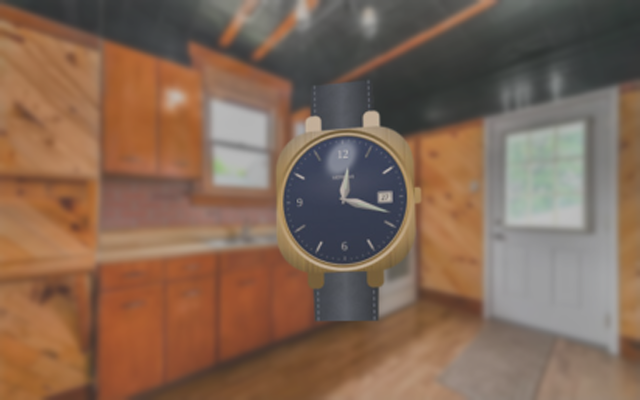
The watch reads 12:18
